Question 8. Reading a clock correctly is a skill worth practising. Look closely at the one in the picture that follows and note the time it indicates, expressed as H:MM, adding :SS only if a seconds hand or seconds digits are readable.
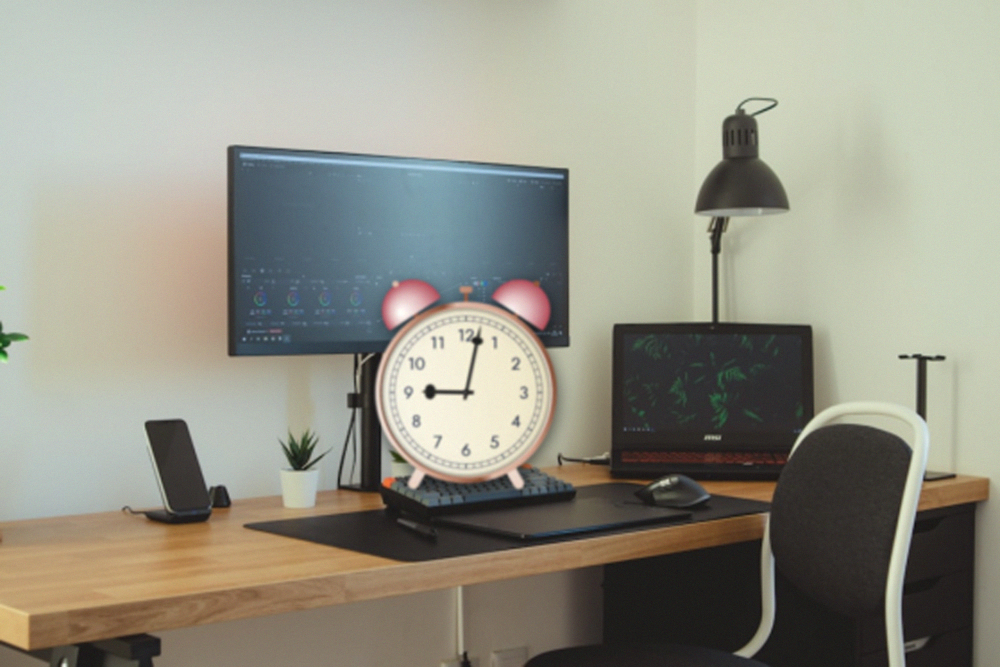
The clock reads 9:02
